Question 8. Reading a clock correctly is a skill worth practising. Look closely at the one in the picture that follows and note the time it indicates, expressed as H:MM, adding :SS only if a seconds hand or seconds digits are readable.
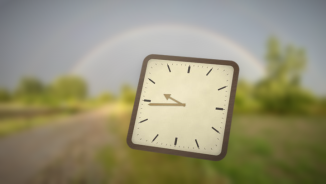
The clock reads 9:44
